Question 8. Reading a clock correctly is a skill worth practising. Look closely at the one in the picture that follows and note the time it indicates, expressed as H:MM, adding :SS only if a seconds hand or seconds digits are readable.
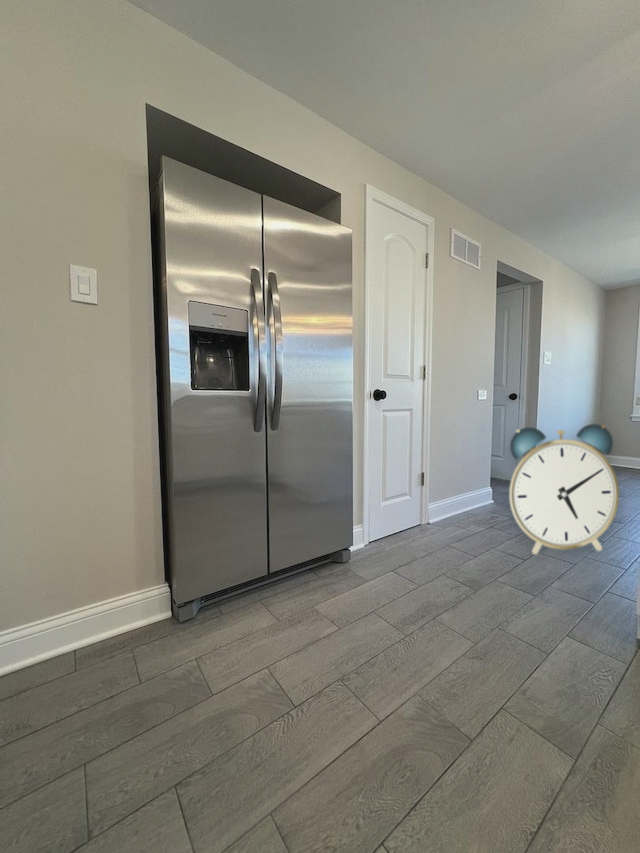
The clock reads 5:10
